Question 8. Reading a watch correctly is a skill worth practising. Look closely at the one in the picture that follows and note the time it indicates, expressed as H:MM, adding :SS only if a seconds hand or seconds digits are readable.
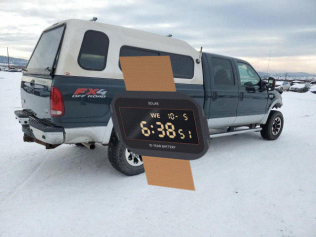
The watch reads 6:38:51
